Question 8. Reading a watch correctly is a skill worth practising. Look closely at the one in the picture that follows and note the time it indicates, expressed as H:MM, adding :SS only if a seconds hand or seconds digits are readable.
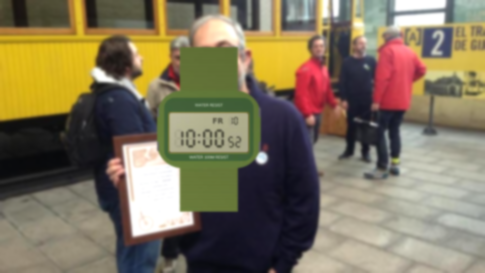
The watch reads 10:00:52
